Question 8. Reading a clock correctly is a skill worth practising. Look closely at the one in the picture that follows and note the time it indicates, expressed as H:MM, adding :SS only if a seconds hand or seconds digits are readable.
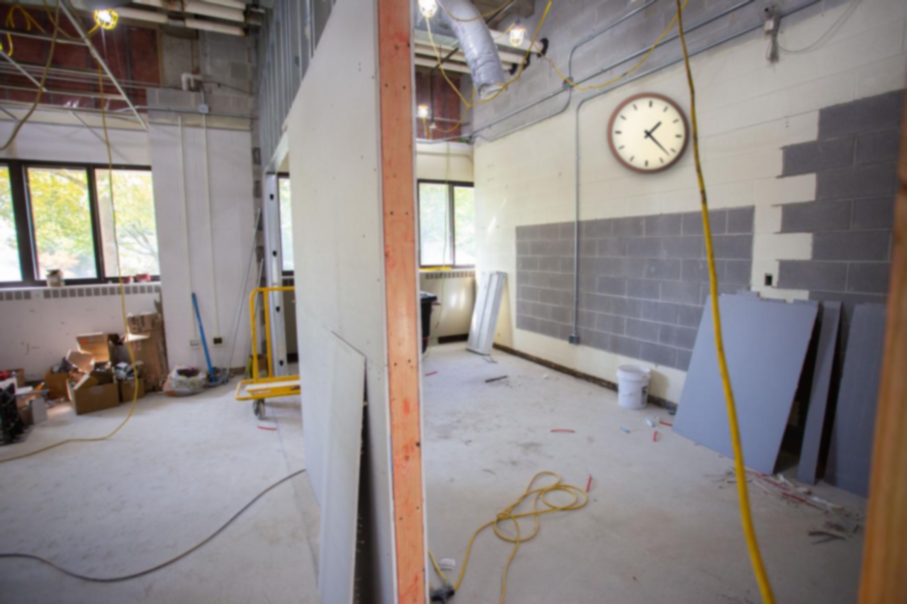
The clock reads 1:22
